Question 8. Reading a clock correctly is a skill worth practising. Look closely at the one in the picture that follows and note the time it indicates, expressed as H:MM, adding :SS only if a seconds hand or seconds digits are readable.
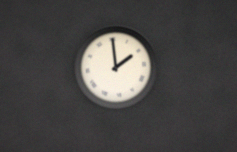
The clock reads 2:00
